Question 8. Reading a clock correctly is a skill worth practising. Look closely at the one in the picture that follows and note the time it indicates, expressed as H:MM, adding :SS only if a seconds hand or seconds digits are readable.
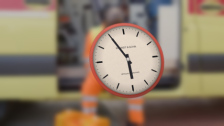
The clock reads 5:55
